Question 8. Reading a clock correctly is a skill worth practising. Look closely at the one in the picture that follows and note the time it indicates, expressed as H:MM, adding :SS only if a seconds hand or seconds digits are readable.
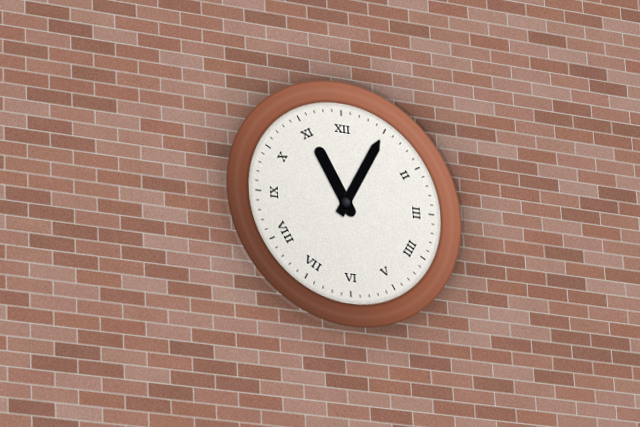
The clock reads 11:05
